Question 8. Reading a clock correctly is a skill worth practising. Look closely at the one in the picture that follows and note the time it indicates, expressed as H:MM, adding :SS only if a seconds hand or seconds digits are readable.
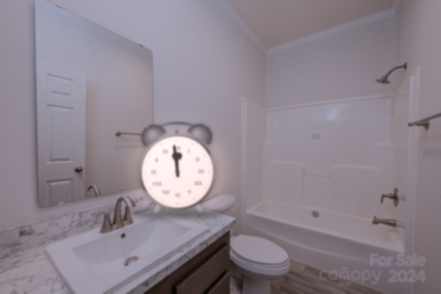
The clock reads 11:59
